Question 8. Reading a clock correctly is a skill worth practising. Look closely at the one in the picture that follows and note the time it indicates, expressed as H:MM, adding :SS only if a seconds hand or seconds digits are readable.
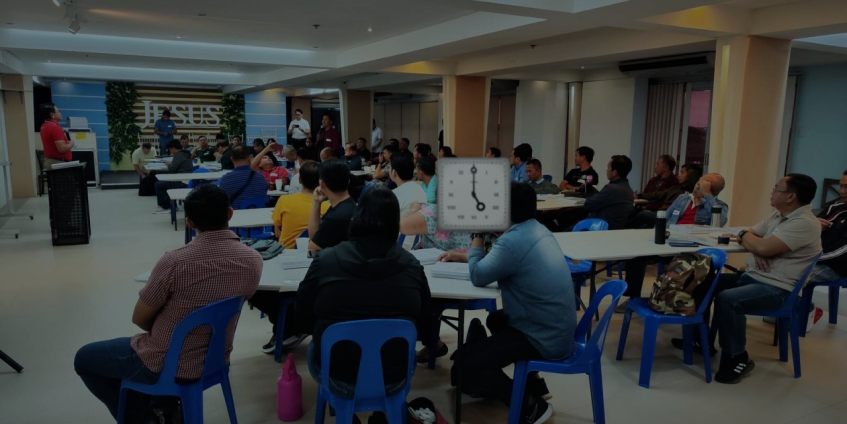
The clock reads 5:00
